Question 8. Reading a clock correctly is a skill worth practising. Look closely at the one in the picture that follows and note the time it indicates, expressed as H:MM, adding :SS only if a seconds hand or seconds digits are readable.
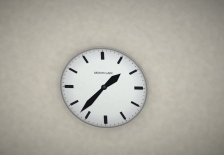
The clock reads 1:37
